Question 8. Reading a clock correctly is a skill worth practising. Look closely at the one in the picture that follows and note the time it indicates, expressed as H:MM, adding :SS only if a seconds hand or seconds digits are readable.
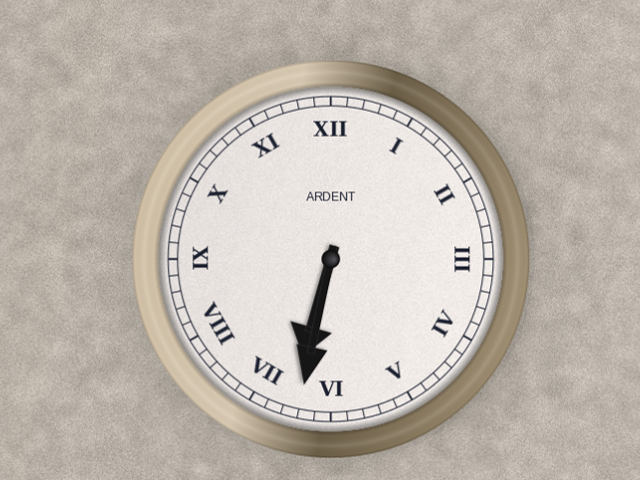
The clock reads 6:32
